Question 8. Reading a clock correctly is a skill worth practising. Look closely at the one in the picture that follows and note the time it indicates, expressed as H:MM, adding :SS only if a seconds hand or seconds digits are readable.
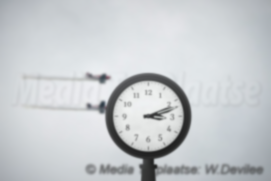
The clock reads 3:12
